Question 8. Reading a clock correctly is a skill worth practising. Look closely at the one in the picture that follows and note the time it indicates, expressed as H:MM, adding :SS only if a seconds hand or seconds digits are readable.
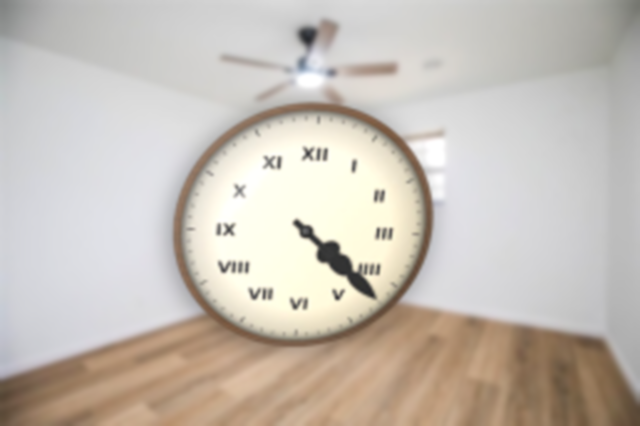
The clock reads 4:22
